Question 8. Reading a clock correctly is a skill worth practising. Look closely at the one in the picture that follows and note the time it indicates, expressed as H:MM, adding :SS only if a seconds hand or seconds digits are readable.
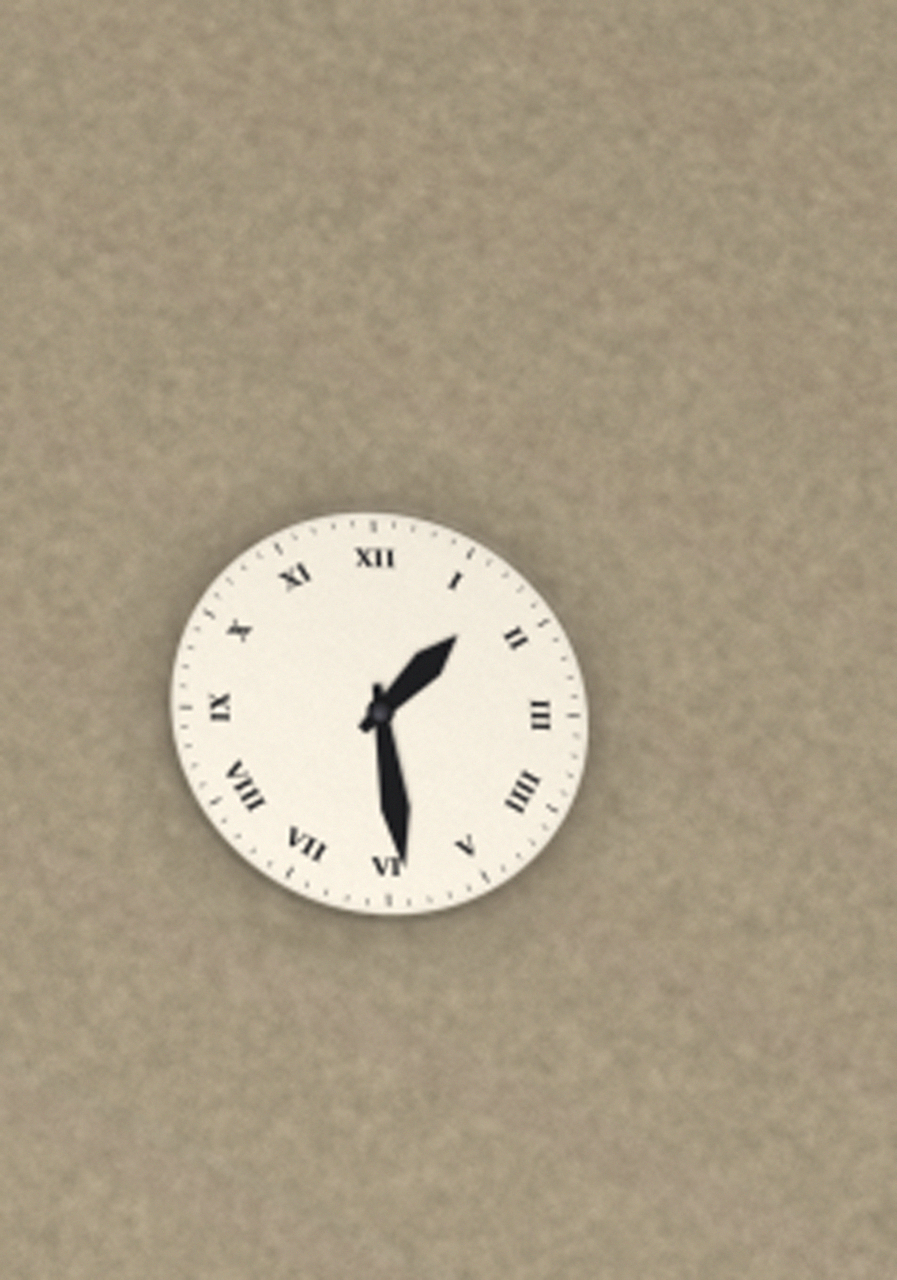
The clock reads 1:29
